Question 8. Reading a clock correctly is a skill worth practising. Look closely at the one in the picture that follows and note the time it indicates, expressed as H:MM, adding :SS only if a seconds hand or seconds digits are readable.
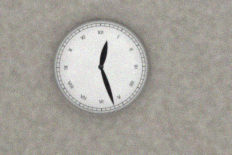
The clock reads 12:27
